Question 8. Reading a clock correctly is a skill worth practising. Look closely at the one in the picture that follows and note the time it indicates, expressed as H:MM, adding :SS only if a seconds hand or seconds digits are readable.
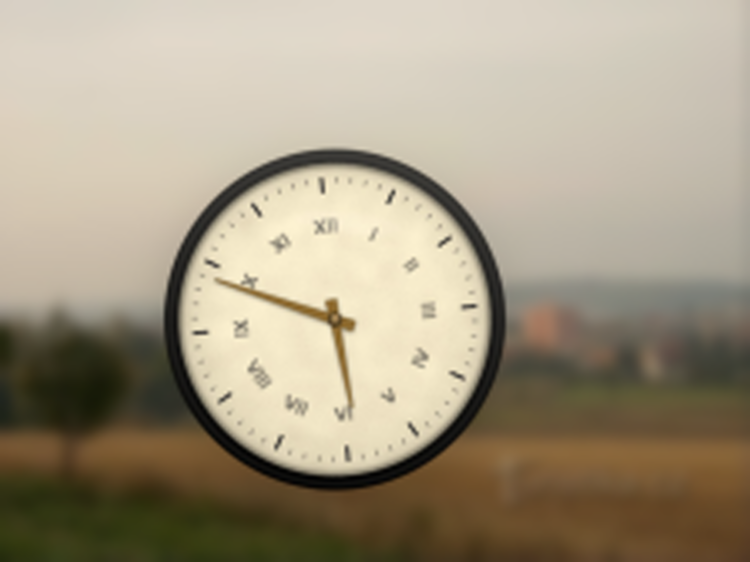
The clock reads 5:49
